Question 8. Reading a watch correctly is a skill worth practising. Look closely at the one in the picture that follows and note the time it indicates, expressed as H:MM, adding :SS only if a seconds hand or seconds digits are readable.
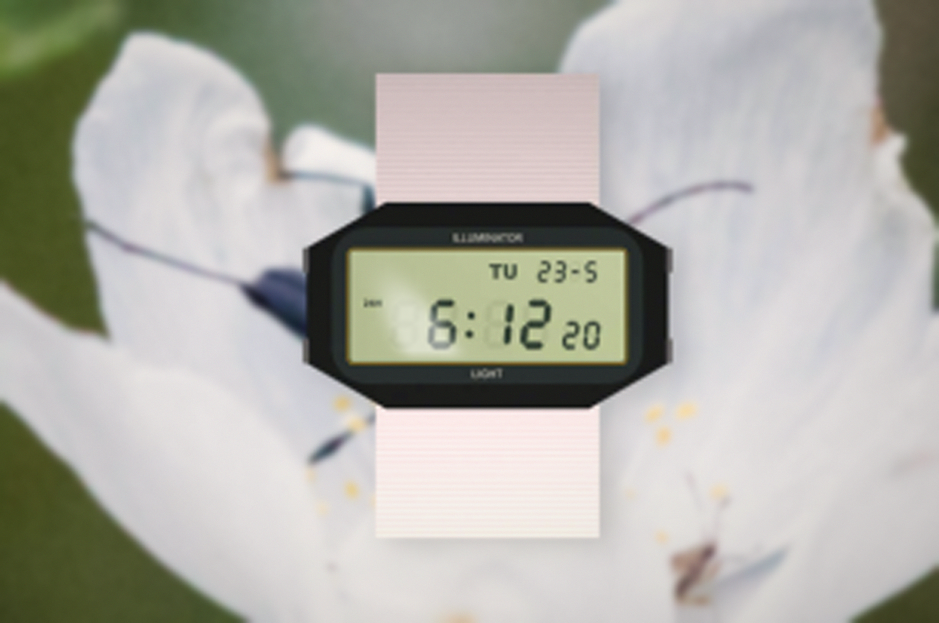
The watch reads 6:12:20
